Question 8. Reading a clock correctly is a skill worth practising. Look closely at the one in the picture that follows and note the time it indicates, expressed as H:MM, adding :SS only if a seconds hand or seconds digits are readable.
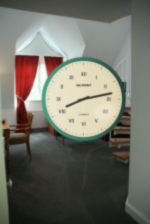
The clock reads 8:13
